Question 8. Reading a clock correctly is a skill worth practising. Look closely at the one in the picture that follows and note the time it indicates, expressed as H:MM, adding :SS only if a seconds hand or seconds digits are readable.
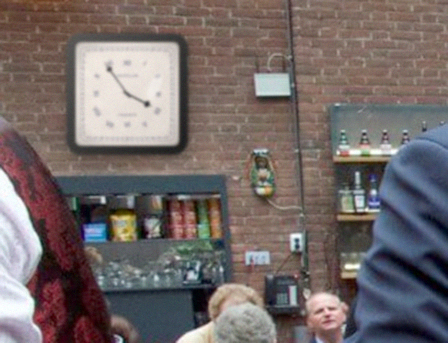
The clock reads 3:54
